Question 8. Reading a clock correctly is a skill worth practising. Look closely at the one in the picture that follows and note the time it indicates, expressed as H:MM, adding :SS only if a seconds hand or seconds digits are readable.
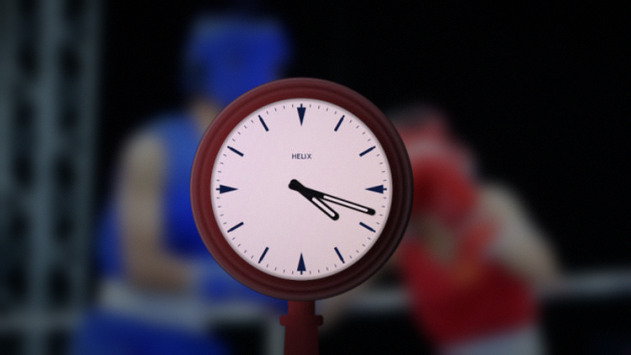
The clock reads 4:18
